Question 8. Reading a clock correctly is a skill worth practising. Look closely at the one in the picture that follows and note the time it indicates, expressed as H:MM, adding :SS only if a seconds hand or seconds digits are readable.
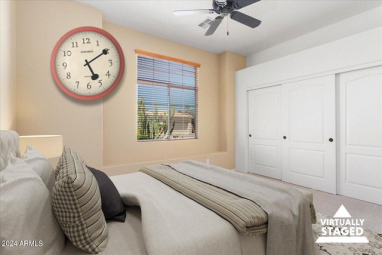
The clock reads 5:10
